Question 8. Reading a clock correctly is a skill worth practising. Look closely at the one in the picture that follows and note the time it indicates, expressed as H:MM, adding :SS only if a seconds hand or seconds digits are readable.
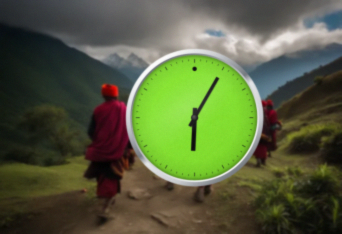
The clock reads 6:05
